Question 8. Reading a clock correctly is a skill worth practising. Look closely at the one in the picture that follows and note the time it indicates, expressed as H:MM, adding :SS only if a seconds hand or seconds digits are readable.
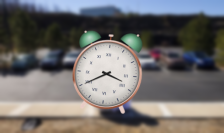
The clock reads 3:40
